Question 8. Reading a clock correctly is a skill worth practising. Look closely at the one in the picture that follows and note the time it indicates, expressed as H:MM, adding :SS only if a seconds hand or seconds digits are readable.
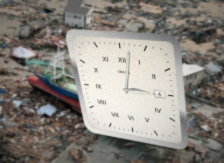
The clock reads 3:02
